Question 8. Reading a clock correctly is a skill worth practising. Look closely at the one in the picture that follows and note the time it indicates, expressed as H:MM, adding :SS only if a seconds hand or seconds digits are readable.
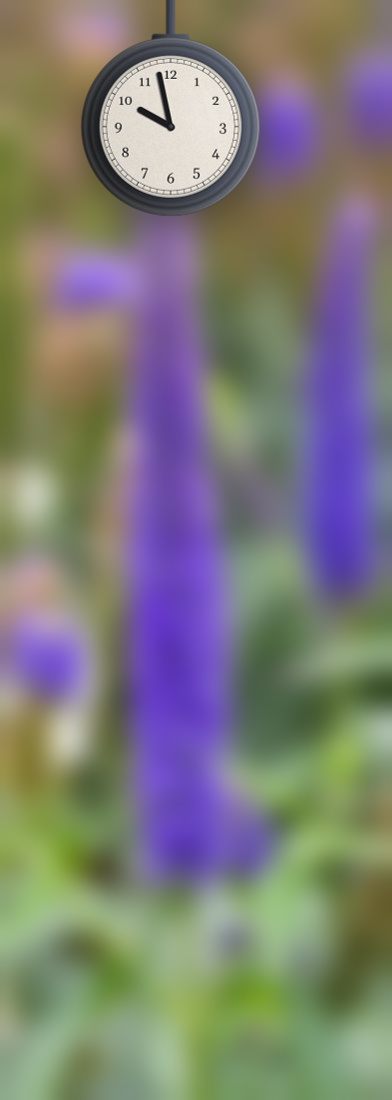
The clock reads 9:58
